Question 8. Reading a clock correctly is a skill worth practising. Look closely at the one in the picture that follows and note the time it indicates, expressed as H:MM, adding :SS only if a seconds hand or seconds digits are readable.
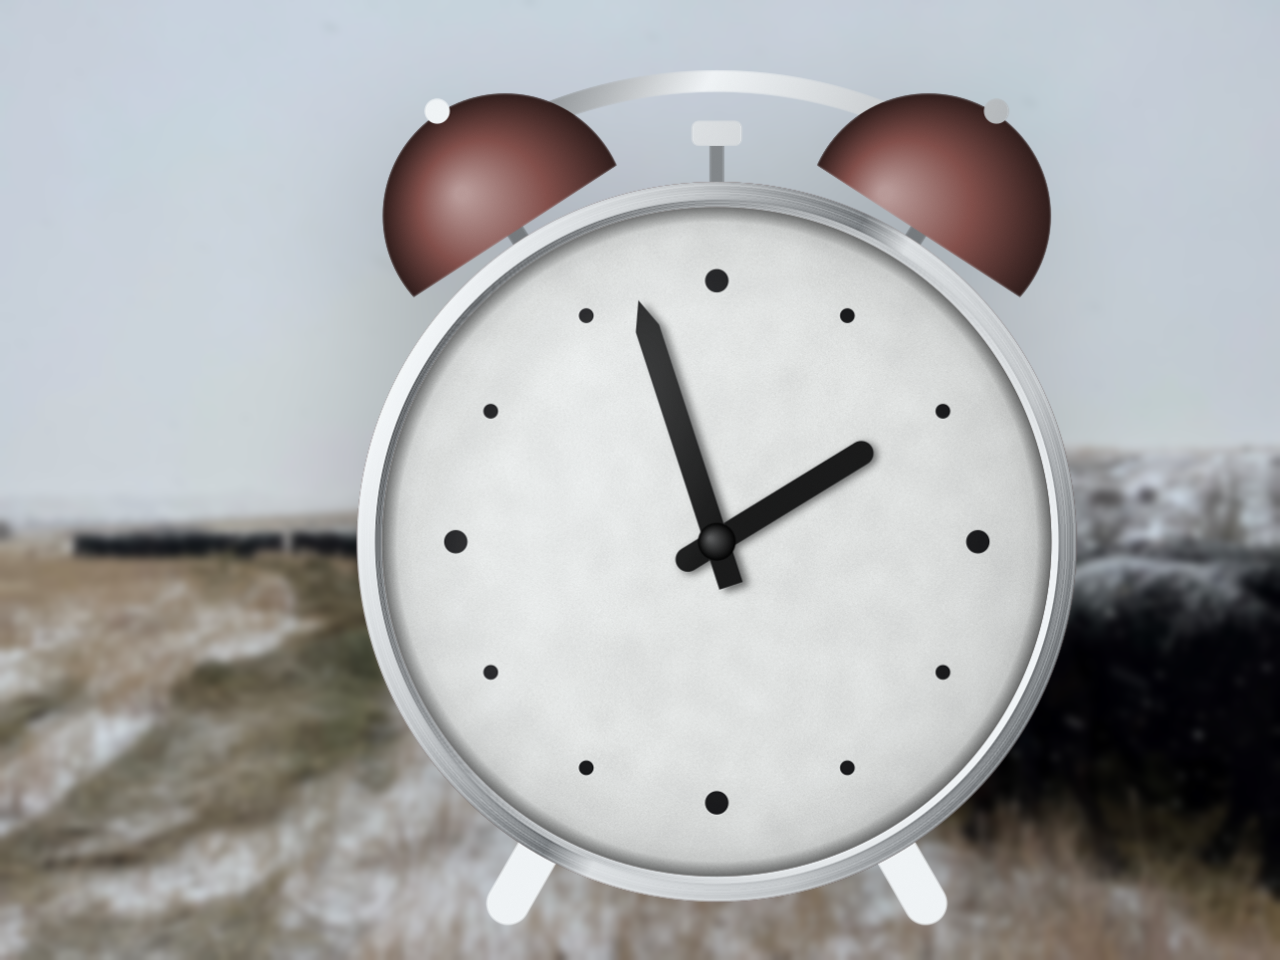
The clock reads 1:57
